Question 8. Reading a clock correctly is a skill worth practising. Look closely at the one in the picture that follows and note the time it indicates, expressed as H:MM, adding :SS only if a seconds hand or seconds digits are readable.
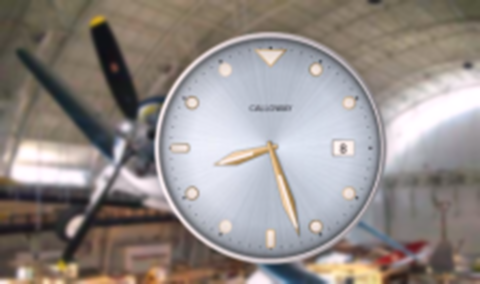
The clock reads 8:27
